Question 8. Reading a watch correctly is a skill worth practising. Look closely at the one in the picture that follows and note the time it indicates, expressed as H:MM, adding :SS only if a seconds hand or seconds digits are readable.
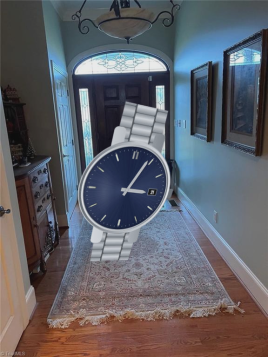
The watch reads 3:04
